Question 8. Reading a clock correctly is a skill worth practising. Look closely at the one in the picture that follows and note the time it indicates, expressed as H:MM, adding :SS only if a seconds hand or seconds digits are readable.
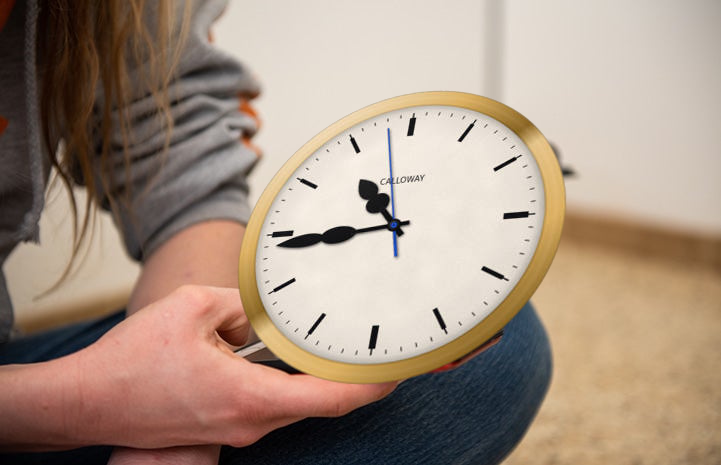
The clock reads 10:43:58
